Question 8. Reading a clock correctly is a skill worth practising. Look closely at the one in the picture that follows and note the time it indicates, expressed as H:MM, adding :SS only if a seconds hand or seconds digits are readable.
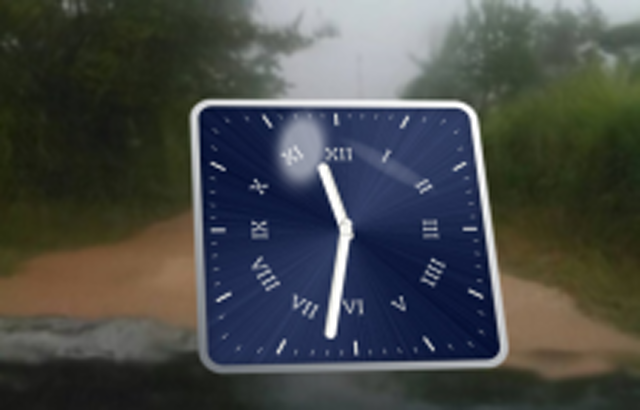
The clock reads 11:32
